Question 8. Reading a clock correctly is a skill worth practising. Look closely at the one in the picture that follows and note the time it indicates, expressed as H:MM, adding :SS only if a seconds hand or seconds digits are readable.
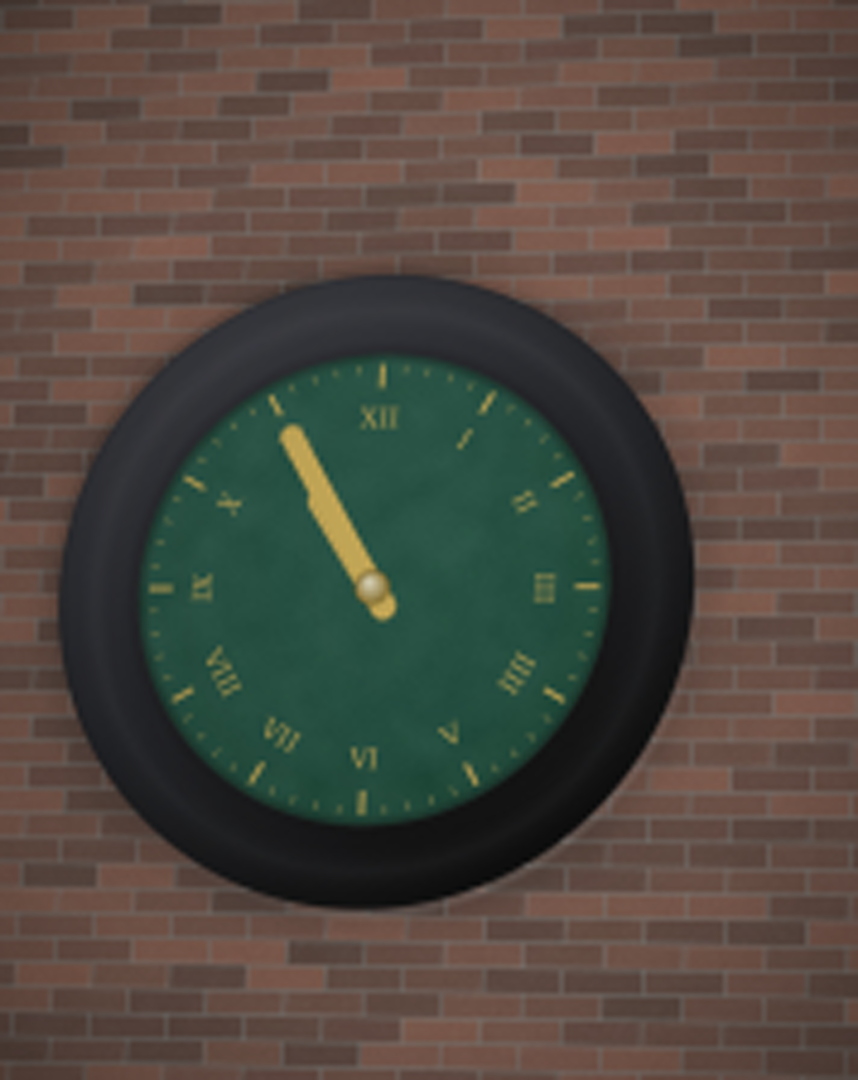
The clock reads 10:55
